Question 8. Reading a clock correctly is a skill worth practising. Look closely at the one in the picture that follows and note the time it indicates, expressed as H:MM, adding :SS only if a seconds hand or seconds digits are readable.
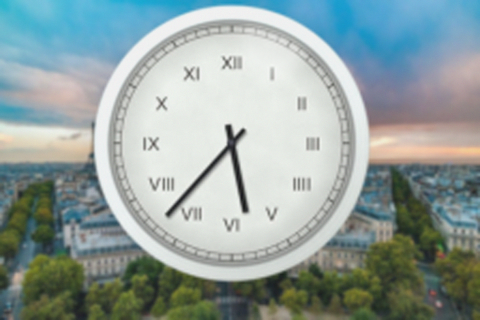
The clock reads 5:37
